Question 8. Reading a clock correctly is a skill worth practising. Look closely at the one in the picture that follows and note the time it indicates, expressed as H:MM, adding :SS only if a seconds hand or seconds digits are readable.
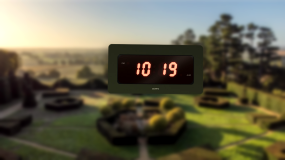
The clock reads 10:19
